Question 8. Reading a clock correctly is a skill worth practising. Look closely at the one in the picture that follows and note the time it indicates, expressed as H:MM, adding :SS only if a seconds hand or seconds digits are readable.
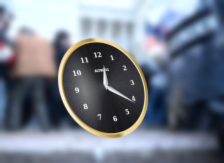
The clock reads 12:21
